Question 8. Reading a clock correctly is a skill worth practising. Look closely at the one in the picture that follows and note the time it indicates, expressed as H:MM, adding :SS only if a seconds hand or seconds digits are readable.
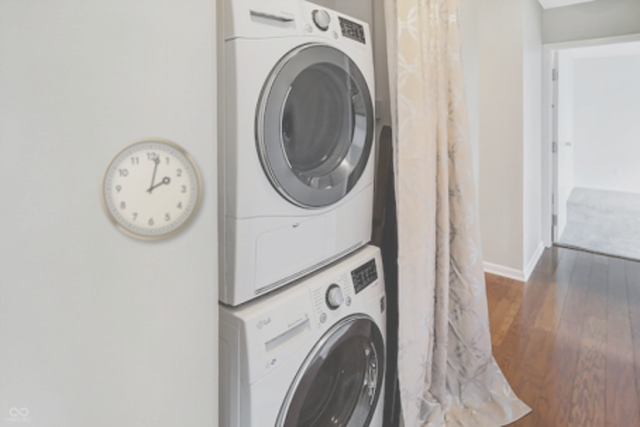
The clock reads 2:02
